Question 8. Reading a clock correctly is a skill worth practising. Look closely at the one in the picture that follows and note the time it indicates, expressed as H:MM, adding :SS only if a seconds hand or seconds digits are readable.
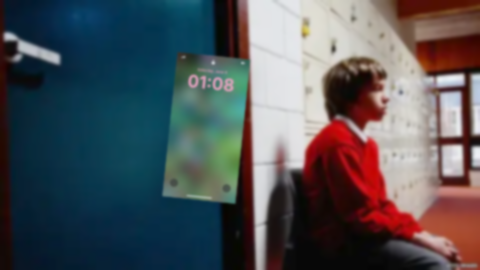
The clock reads 1:08
